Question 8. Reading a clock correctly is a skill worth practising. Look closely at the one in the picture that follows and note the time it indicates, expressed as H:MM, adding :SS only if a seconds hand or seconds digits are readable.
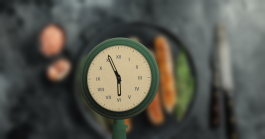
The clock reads 5:56
